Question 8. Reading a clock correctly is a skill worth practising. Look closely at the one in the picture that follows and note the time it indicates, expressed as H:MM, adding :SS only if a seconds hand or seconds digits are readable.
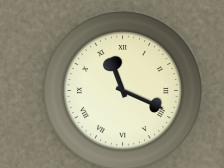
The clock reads 11:19
